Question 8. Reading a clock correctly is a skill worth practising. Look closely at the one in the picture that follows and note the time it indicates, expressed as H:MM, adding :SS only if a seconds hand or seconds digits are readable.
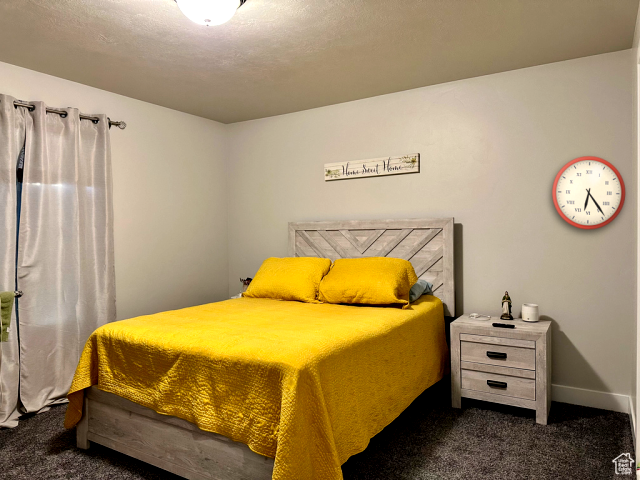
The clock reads 6:24
